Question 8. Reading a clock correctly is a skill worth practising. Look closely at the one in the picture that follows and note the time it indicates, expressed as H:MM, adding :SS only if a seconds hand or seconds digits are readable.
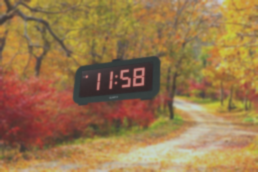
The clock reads 11:58
